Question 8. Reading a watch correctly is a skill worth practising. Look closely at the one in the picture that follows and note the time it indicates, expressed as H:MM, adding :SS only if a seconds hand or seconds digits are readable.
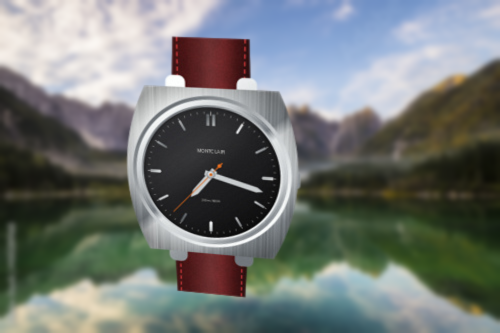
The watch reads 7:17:37
